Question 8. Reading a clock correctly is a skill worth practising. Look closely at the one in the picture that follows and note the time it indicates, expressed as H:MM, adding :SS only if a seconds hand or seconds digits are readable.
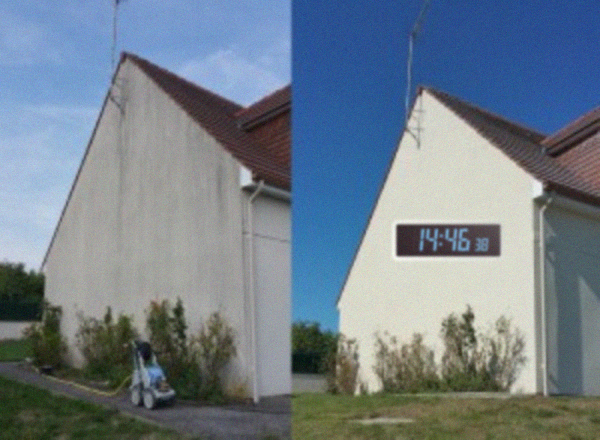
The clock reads 14:46
